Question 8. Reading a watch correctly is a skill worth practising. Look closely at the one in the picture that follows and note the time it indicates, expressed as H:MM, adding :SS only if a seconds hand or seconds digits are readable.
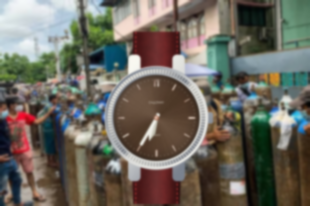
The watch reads 6:35
